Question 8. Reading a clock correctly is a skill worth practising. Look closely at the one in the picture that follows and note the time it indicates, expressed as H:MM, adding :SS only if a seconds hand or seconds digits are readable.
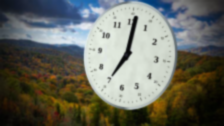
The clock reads 7:01
